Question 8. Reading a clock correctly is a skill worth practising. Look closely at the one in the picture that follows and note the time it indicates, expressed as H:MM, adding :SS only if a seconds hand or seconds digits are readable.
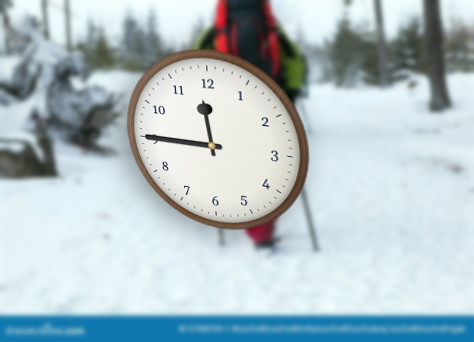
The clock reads 11:45
